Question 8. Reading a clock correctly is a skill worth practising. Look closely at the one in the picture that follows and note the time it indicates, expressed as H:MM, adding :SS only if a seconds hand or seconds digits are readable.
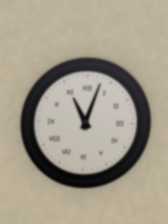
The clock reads 11:03
